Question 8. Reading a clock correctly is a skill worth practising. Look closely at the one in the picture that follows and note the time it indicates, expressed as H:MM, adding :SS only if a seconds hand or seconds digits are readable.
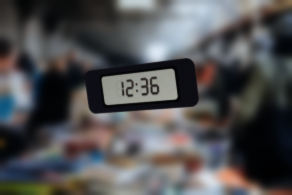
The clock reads 12:36
